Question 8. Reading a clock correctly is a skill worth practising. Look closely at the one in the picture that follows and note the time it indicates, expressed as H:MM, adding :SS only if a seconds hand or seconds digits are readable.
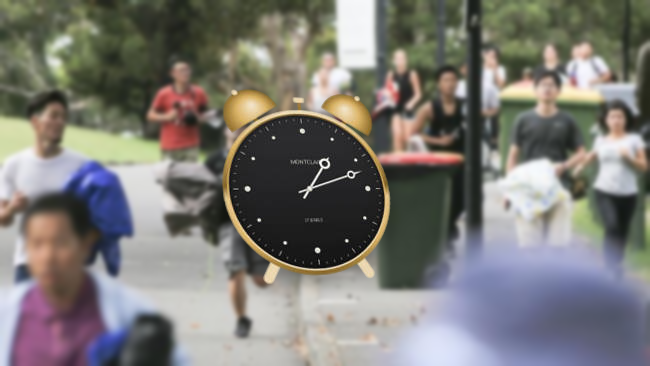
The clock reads 1:12
